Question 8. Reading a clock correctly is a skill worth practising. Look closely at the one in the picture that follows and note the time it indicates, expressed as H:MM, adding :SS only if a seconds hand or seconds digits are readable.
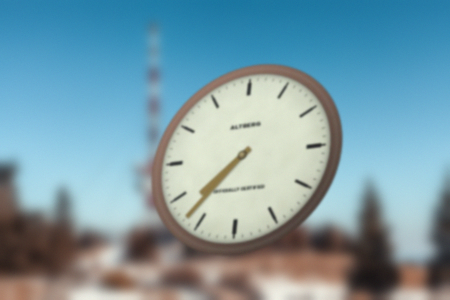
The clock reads 7:37
